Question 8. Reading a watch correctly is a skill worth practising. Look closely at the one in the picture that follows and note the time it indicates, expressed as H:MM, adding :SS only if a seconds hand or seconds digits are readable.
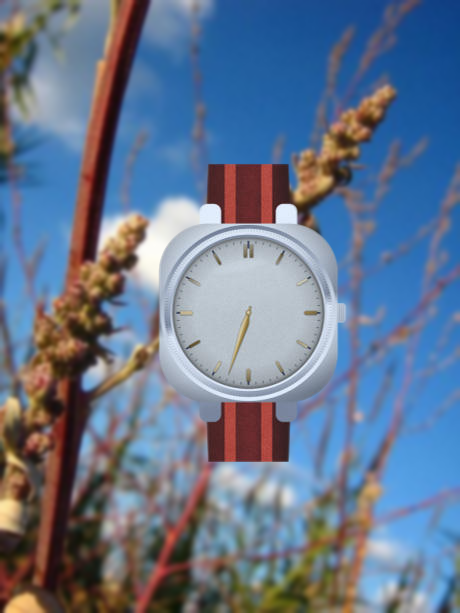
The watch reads 6:33
